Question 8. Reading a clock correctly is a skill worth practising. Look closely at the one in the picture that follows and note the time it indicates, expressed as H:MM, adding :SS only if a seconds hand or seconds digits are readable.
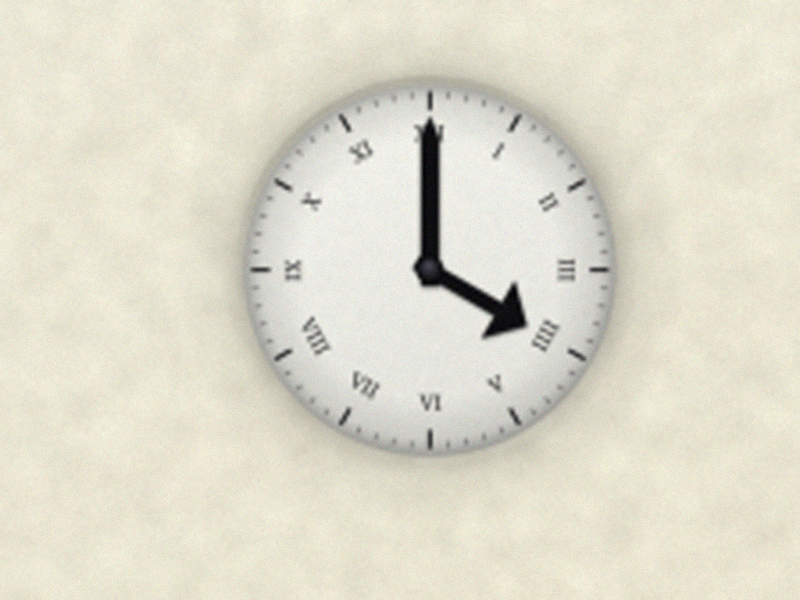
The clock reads 4:00
